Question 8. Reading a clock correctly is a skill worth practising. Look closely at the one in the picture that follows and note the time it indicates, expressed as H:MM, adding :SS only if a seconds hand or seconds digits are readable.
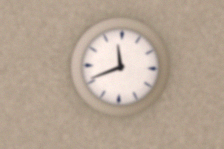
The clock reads 11:41
